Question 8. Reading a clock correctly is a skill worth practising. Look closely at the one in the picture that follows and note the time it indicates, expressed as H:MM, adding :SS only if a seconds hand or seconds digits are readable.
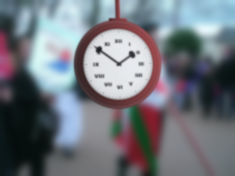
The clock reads 1:51
